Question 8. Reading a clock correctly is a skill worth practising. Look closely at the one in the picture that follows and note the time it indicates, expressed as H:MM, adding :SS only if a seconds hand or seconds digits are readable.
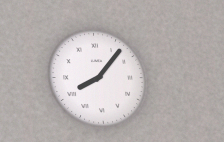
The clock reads 8:07
